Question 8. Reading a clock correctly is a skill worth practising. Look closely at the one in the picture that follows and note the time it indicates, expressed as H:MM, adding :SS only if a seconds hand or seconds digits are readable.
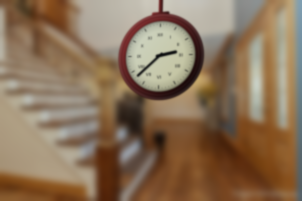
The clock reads 2:38
